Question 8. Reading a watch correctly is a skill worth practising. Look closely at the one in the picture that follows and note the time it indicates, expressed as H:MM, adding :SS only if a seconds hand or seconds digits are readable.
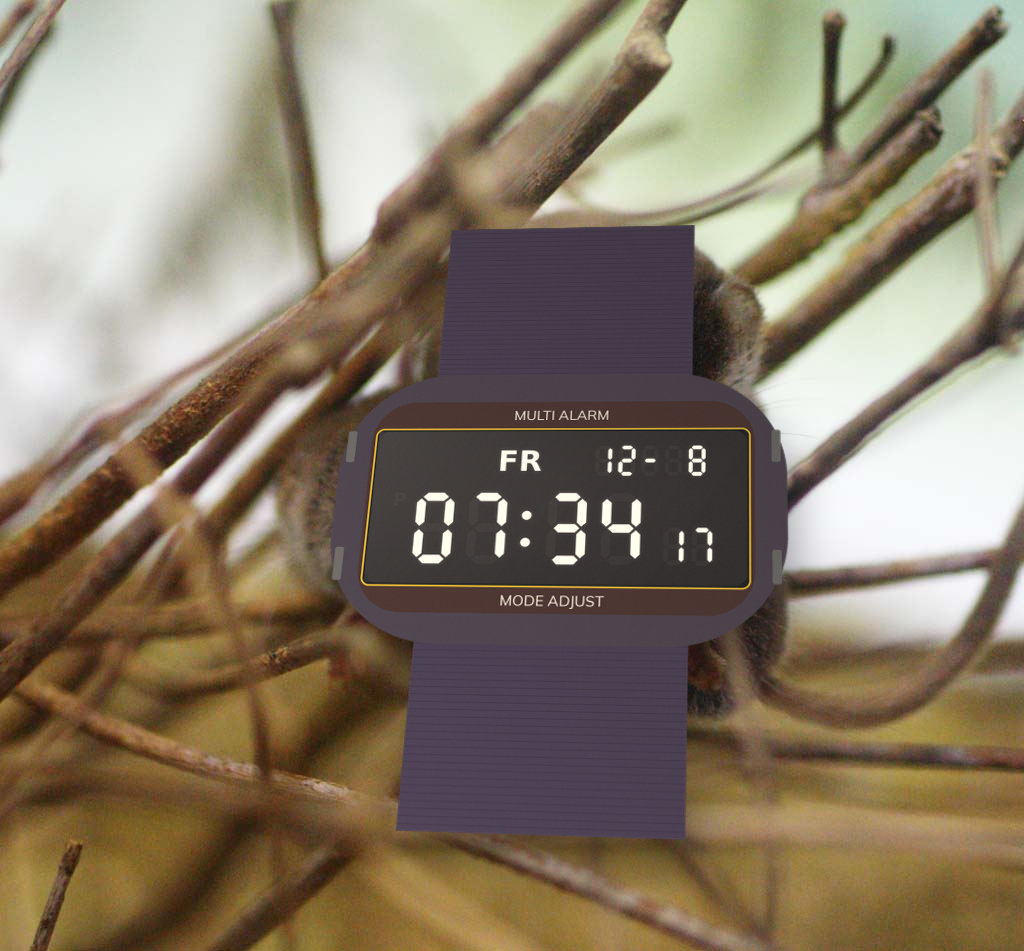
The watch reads 7:34:17
